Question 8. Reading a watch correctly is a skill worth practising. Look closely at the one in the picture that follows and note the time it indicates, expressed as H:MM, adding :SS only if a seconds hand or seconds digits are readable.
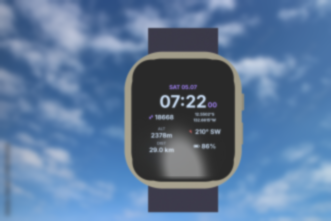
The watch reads 7:22
